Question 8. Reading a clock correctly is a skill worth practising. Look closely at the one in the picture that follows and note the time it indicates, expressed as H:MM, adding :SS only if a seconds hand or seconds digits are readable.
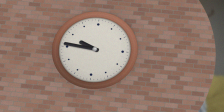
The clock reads 9:46
